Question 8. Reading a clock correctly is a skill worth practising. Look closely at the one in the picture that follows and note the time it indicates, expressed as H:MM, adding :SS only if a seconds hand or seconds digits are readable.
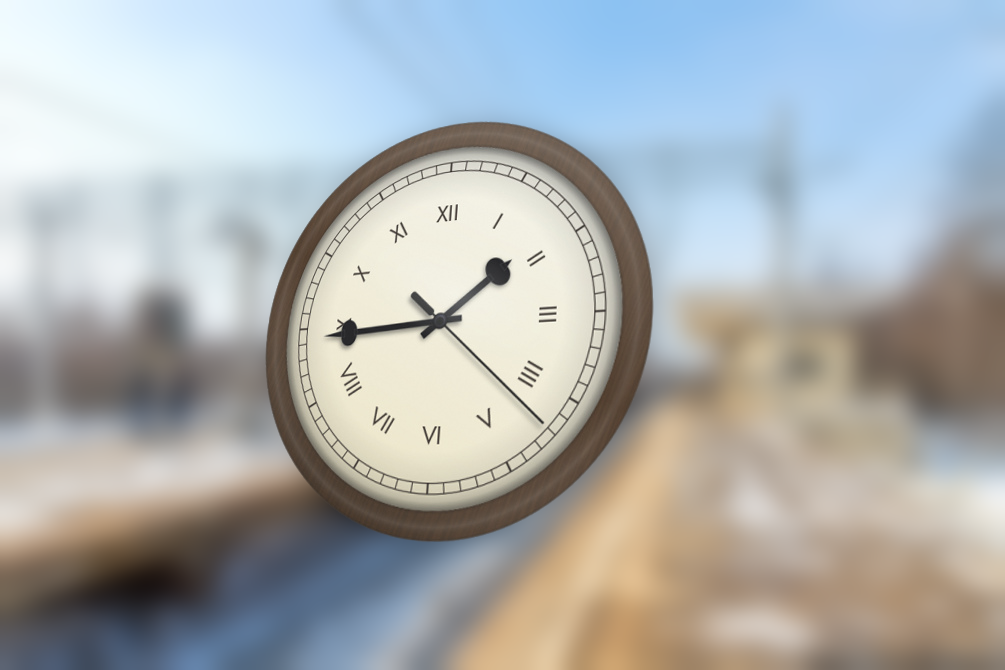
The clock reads 1:44:22
